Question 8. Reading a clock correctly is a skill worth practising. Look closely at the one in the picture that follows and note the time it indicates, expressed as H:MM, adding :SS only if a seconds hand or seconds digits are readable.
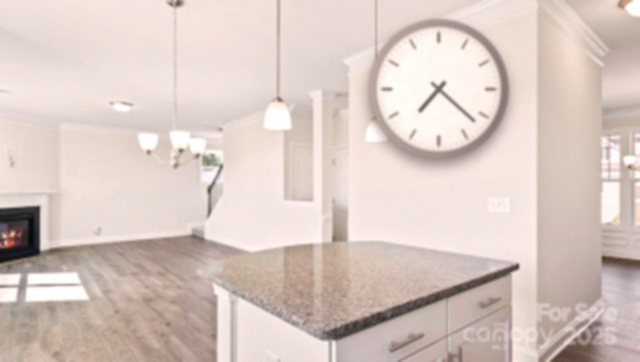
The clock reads 7:22
